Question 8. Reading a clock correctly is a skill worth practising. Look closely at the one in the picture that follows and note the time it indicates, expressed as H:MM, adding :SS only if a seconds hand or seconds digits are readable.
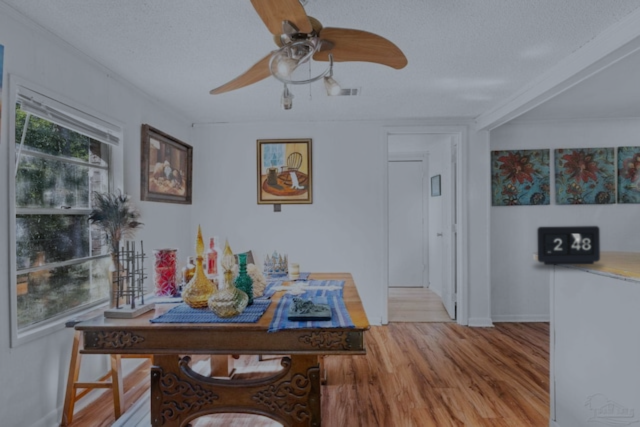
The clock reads 2:48
